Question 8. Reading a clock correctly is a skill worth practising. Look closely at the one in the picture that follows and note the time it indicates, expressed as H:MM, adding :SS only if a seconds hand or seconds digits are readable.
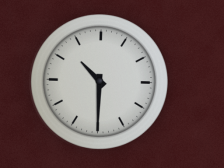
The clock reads 10:30
